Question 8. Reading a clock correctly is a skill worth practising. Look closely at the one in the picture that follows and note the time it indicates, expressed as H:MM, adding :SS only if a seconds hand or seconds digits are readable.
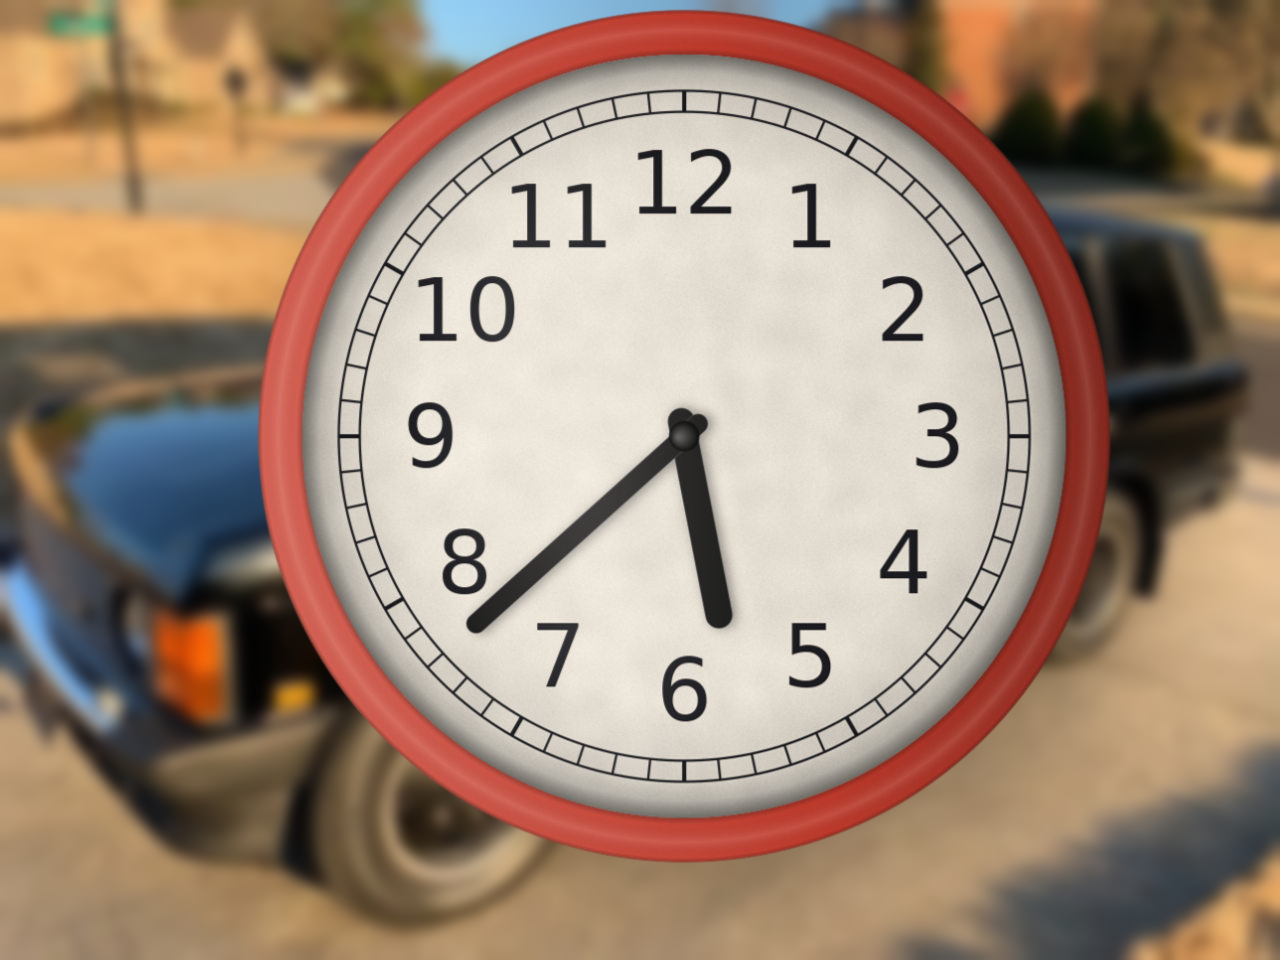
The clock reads 5:38
